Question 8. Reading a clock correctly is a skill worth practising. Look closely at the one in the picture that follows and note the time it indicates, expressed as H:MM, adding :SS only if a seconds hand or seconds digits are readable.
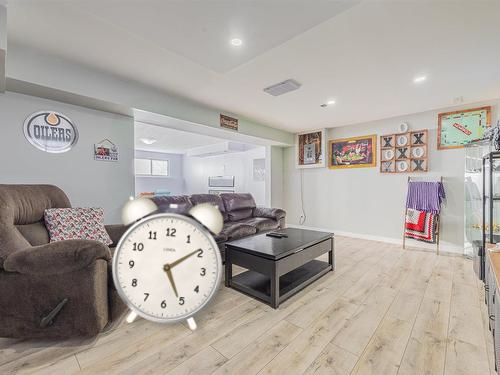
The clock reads 5:09
